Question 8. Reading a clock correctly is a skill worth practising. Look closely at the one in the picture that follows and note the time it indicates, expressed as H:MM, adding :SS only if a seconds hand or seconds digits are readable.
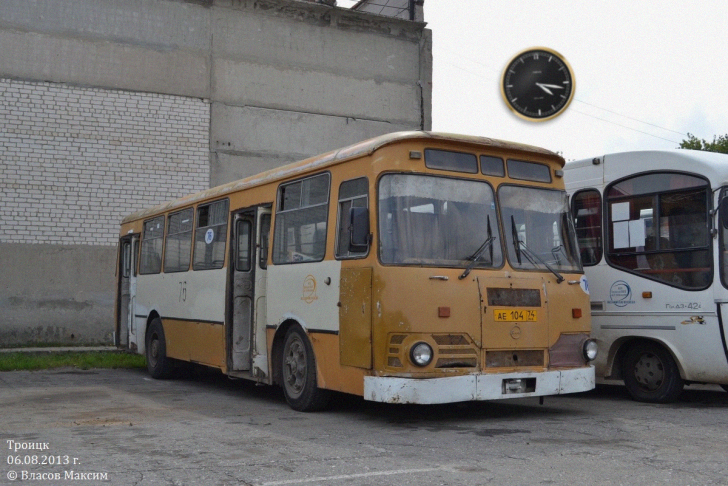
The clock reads 4:17
